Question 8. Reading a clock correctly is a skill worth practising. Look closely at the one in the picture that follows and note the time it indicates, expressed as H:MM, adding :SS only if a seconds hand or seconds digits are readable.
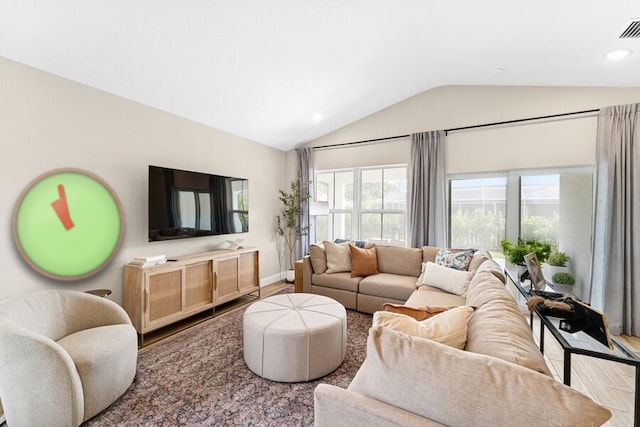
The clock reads 10:58
